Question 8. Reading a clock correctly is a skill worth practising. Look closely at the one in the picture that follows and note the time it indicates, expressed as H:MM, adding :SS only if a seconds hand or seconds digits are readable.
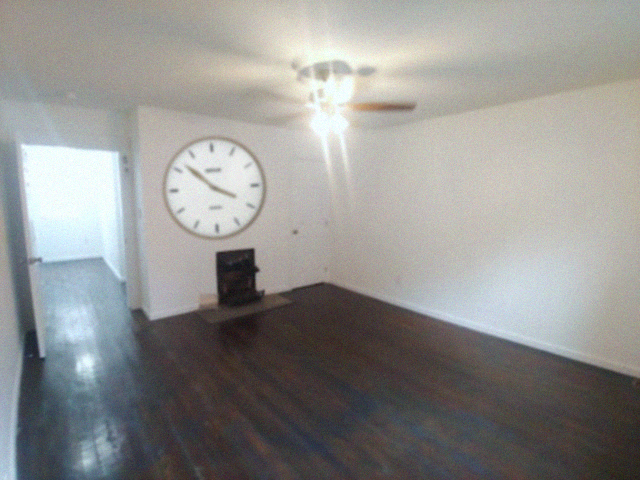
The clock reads 3:52
